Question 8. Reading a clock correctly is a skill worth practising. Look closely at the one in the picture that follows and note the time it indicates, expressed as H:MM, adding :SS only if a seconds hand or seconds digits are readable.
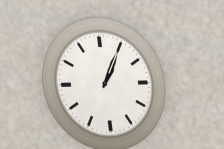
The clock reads 1:05
